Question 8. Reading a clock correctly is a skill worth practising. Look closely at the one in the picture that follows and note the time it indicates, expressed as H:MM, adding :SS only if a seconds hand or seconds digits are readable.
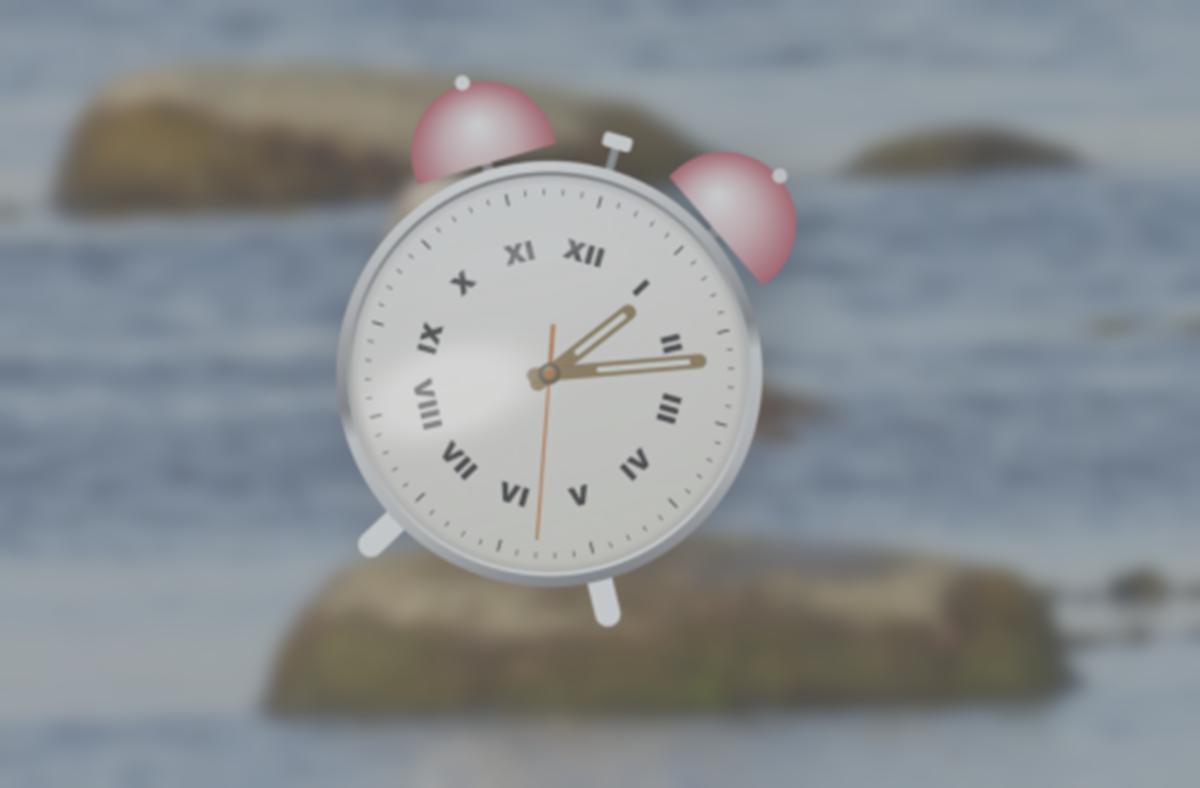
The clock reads 1:11:28
